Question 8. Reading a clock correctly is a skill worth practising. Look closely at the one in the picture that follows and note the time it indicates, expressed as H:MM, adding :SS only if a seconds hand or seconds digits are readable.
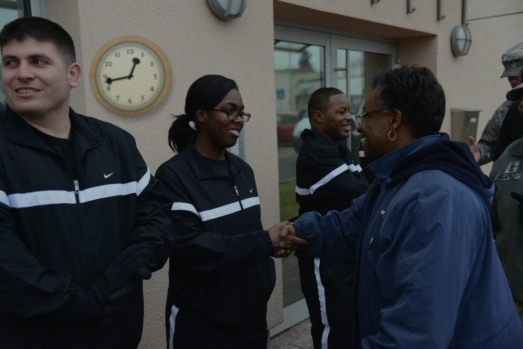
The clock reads 12:43
